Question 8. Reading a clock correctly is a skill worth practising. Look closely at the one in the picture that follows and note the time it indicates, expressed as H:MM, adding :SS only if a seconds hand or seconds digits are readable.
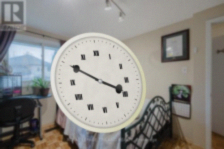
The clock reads 3:50
